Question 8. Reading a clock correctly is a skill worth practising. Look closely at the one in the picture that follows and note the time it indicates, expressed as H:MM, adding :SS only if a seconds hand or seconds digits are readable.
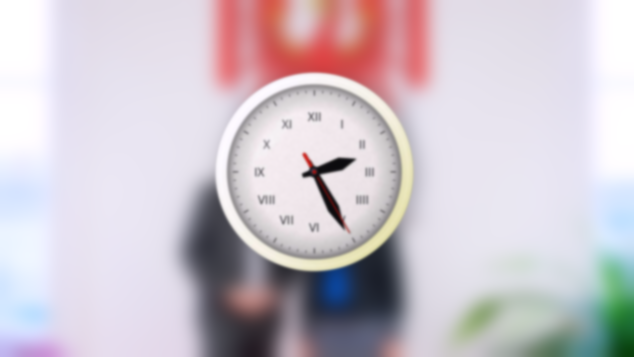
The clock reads 2:25:25
